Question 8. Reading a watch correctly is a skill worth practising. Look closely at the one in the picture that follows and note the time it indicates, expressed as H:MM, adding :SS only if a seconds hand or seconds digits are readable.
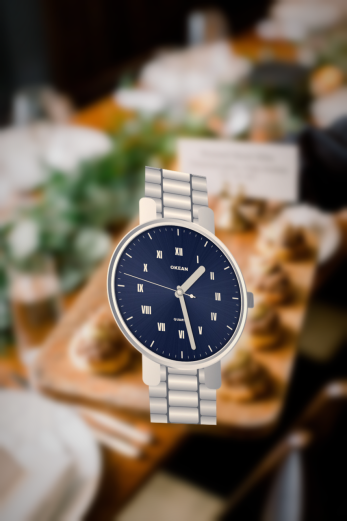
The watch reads 1:27:47
